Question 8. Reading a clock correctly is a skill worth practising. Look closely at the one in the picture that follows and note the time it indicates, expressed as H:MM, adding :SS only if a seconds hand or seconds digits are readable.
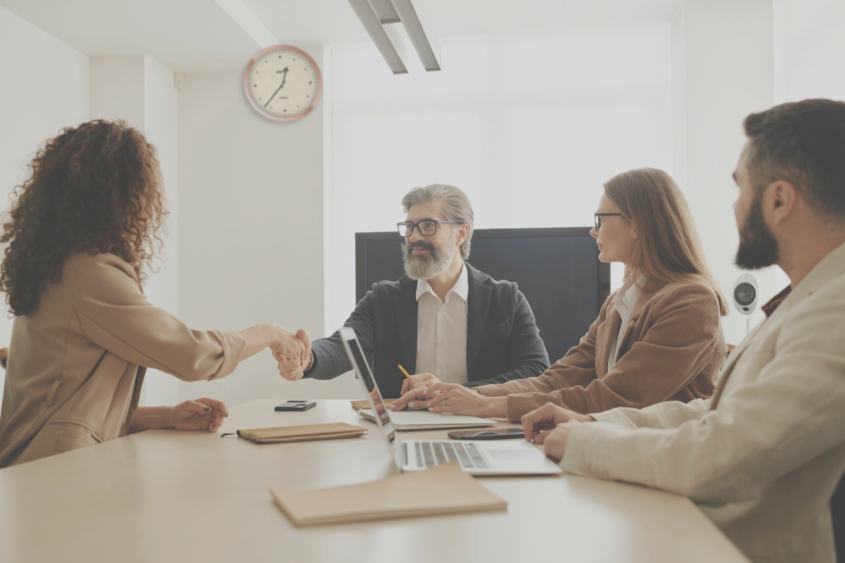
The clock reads 12:37
